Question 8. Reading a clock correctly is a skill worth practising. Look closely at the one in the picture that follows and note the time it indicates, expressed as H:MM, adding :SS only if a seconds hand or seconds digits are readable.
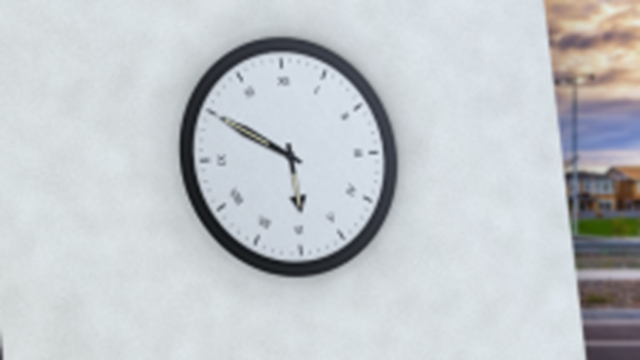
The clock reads 5:50
